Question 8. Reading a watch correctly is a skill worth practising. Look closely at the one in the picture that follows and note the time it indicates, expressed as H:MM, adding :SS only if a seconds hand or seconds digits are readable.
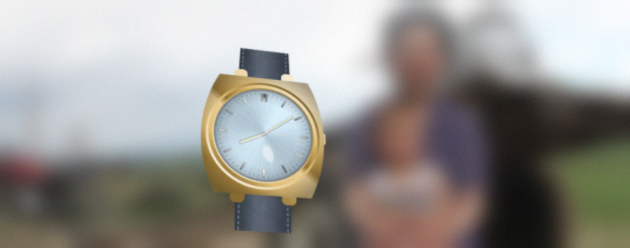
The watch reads 8:09
